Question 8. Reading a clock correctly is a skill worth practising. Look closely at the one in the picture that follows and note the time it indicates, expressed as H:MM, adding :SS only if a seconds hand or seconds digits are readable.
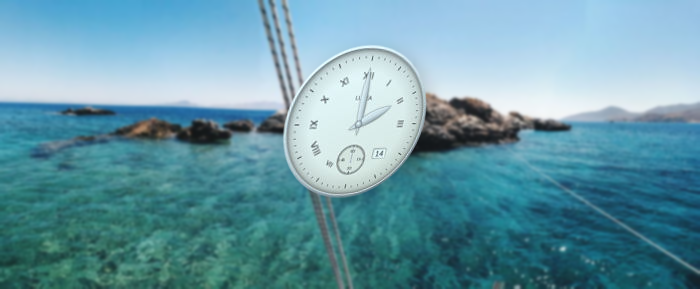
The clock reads 2:00
